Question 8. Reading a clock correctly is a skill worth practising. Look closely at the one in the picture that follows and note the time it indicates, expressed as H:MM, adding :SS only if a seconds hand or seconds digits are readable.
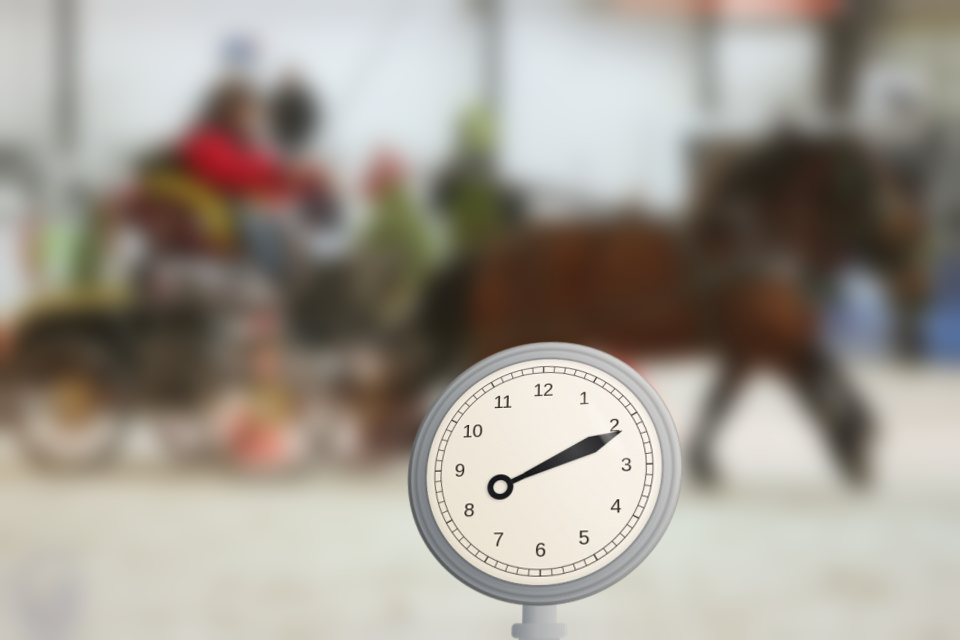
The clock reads 8:11
